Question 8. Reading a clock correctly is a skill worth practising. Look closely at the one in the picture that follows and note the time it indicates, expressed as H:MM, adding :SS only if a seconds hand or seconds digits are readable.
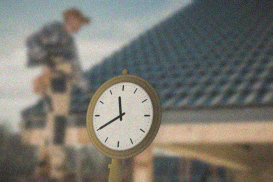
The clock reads 11:40
